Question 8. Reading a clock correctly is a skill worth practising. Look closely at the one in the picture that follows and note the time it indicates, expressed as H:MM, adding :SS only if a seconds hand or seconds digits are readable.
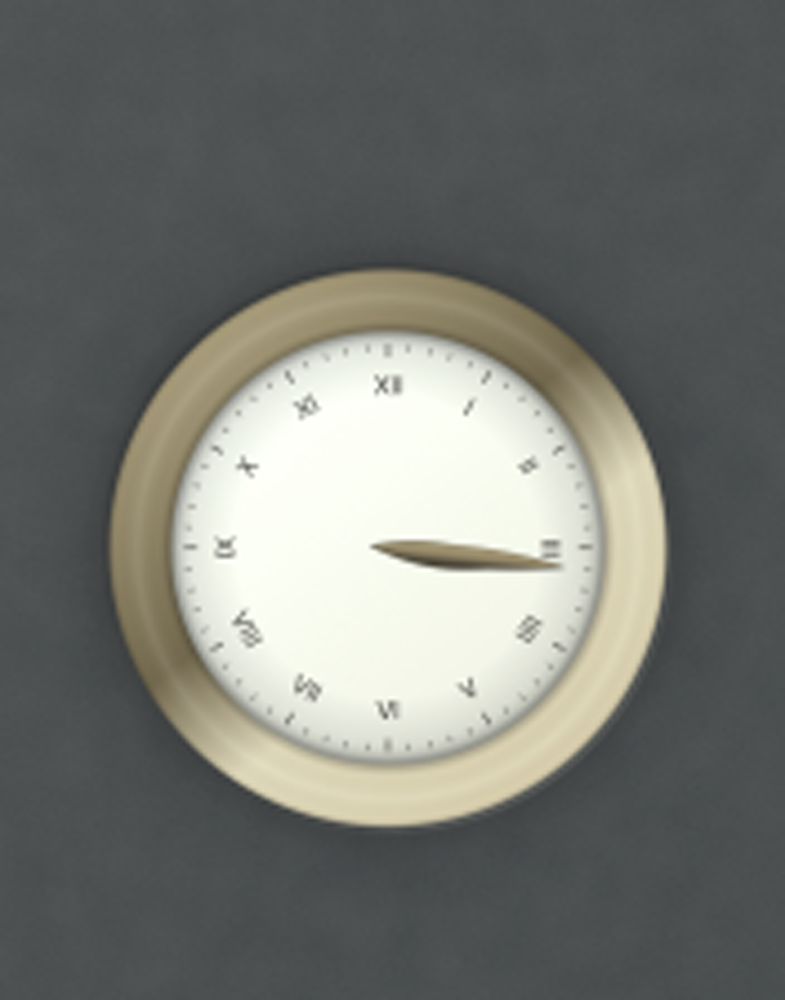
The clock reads 3:16
